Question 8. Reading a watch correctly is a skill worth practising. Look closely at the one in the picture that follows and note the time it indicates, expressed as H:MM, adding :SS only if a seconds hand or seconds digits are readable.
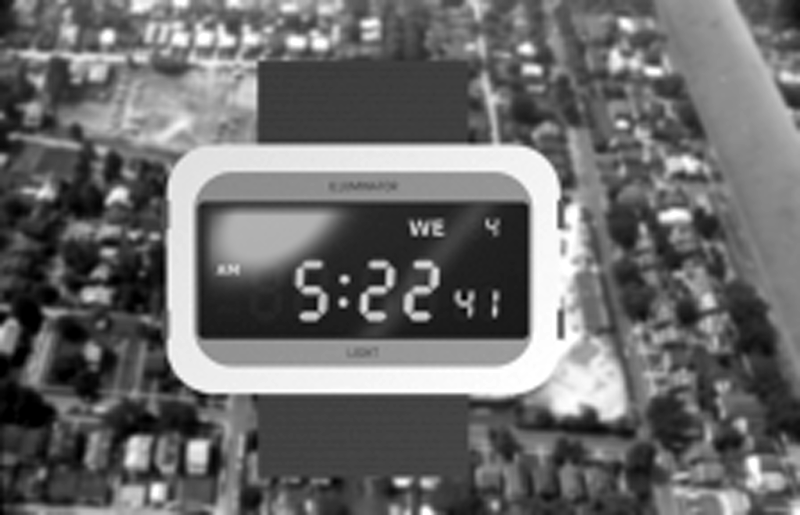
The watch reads 5:22:41
